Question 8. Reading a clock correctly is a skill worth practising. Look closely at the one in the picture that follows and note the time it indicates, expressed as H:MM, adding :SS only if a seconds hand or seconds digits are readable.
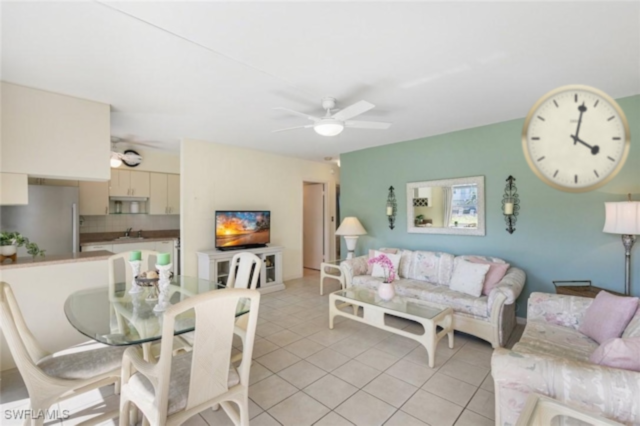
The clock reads 4:02
